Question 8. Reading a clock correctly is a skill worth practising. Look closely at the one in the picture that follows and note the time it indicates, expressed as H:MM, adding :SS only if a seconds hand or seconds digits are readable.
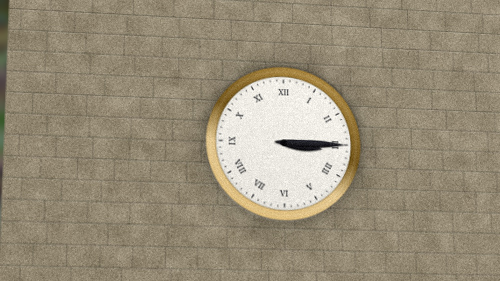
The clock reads 3:15
